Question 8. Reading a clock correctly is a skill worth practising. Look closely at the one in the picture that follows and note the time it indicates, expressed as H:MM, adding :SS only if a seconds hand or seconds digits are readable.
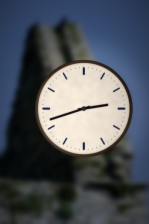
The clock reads 2:42
